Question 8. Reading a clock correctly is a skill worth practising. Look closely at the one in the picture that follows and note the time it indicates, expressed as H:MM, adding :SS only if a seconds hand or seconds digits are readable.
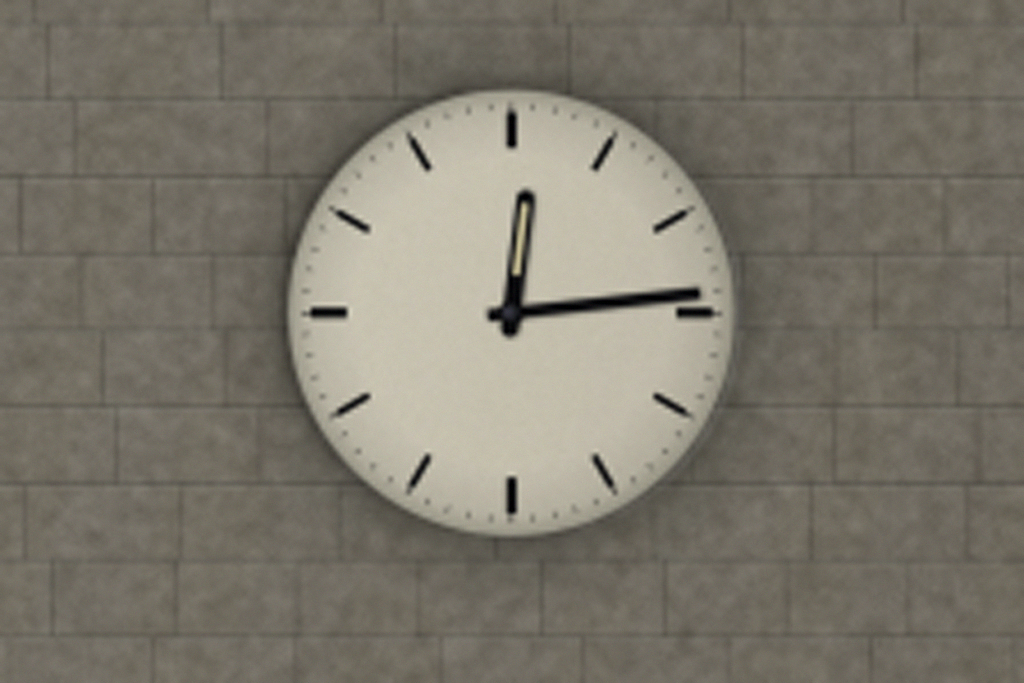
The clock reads 12:14
